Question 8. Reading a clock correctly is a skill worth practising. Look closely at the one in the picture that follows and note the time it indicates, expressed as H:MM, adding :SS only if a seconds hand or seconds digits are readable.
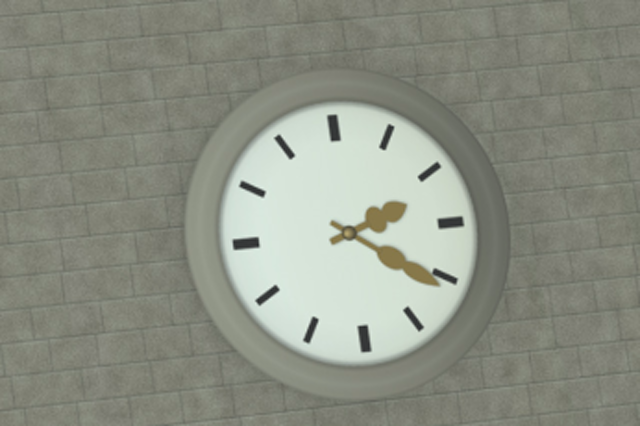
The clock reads 2:21
